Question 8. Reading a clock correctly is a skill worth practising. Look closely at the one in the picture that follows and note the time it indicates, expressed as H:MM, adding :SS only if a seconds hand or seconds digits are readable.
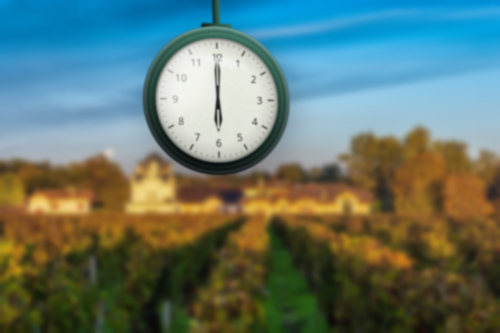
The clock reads 6:00
